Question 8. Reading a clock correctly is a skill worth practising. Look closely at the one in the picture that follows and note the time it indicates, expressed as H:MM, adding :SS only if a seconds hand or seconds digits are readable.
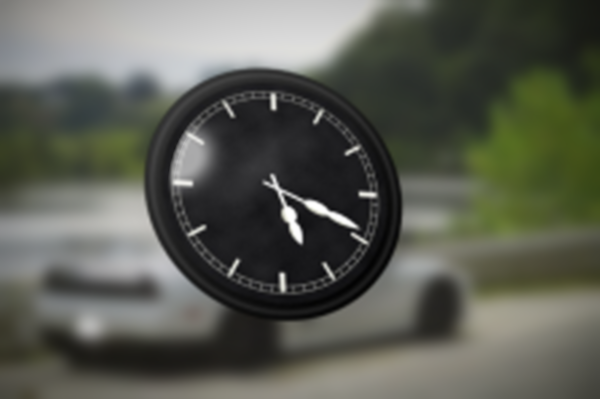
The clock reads 5:19
